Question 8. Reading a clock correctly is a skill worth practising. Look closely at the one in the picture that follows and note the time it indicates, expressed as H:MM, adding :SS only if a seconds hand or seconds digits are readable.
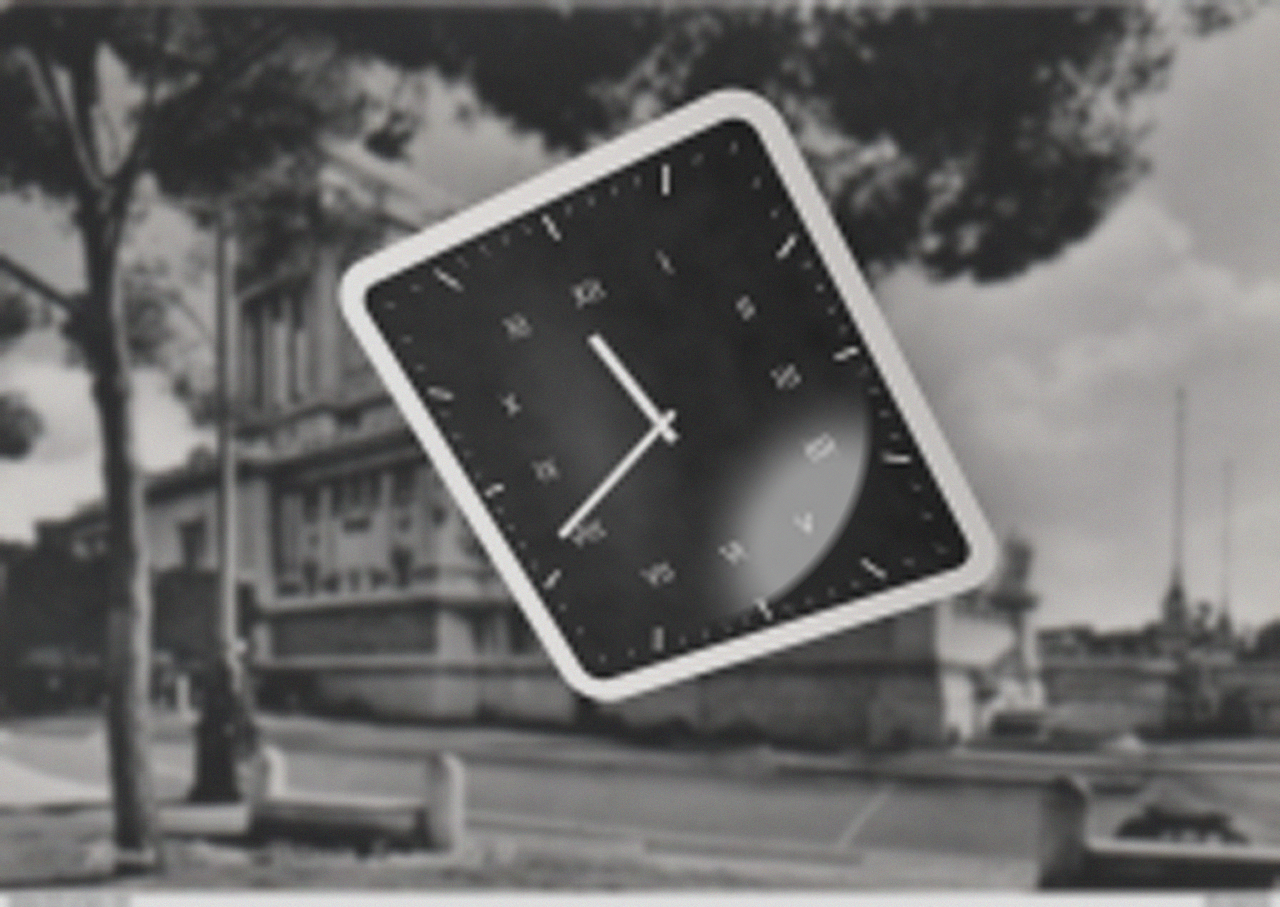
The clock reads 11:41
